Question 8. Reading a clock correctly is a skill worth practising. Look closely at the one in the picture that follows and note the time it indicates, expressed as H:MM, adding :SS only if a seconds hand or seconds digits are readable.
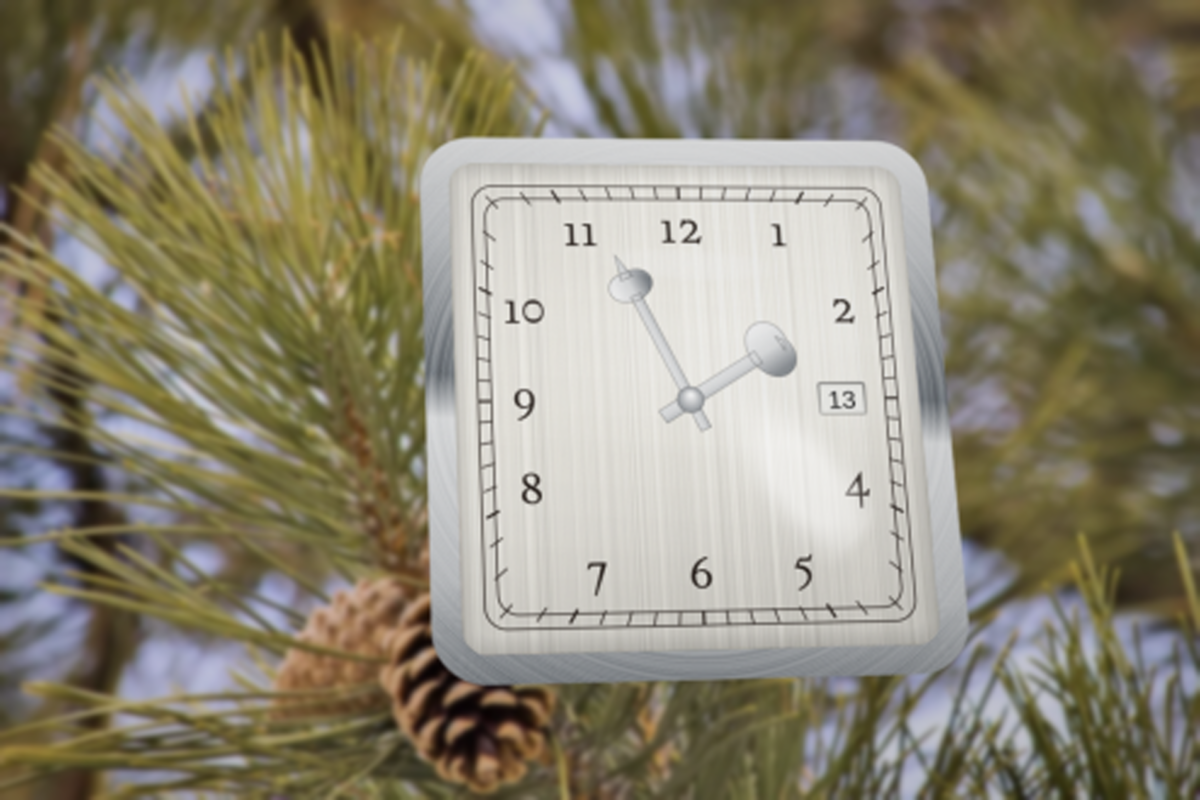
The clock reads 1:56
